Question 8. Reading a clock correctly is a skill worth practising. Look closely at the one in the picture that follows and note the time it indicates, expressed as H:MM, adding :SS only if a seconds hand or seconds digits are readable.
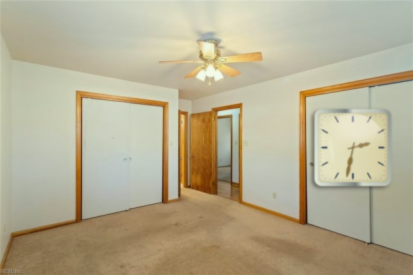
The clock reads 2:32
